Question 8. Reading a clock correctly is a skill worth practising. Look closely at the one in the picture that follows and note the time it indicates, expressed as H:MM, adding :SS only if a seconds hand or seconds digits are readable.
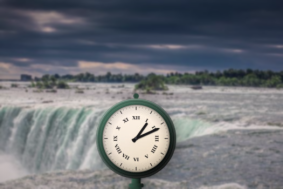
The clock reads 1:11
